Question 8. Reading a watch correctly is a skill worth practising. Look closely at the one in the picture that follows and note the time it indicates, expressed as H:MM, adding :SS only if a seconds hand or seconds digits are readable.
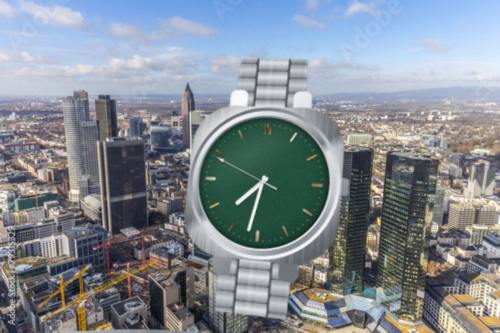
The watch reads 7:31:49
